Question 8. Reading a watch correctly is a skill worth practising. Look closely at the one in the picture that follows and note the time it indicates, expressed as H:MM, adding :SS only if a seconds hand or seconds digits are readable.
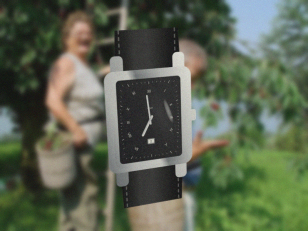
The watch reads 6:59
